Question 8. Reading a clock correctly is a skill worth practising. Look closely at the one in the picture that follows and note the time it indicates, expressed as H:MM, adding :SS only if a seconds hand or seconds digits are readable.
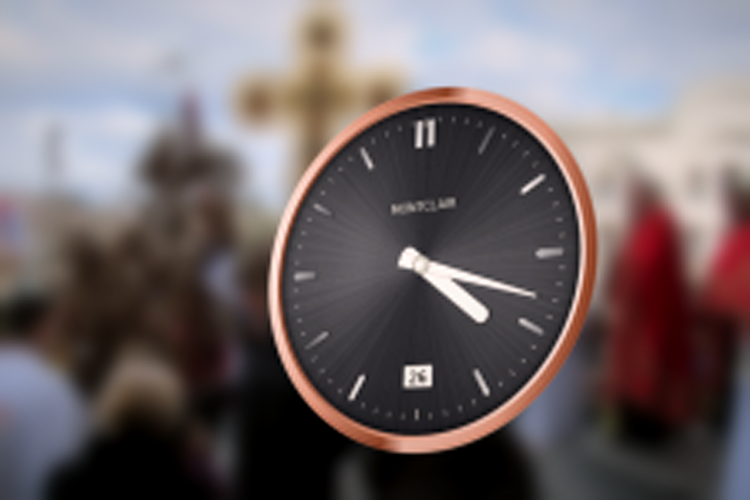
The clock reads 4:18
